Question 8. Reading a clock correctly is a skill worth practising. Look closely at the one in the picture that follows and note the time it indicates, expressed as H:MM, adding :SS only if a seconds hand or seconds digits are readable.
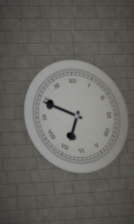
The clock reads 6:49
